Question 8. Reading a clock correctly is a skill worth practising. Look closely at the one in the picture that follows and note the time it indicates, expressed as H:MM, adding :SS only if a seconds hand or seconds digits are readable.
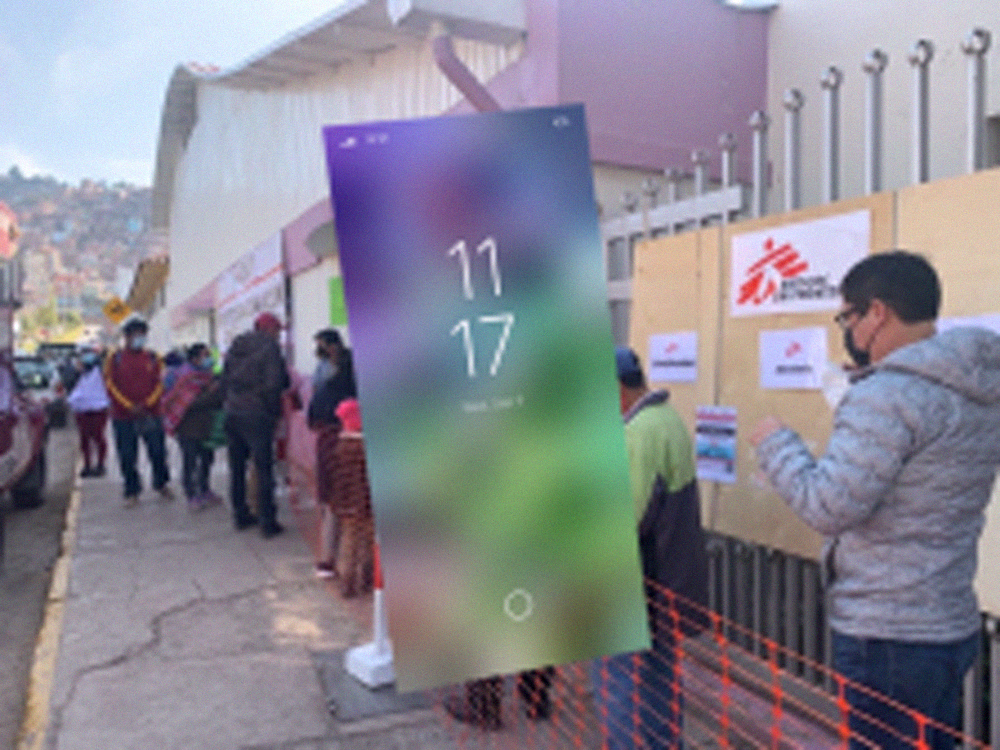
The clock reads 11:17
